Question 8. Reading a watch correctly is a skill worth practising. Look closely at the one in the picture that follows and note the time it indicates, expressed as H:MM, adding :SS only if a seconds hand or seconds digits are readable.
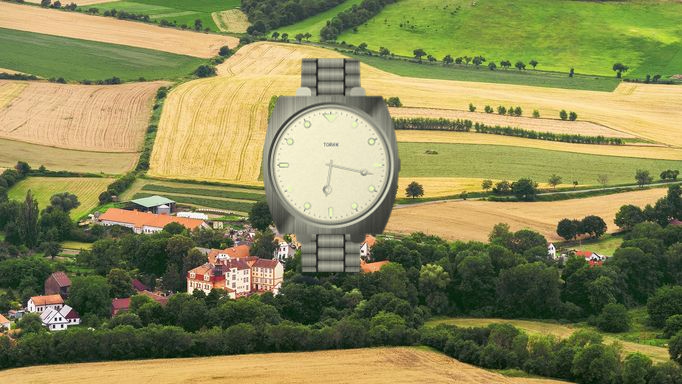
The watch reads 6:17
